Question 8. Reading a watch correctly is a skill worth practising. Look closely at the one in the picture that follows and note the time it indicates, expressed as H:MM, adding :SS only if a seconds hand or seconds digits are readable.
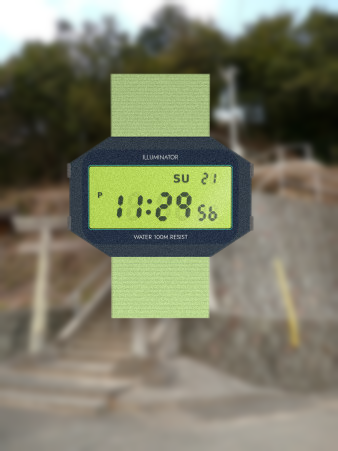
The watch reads 11:29:56
